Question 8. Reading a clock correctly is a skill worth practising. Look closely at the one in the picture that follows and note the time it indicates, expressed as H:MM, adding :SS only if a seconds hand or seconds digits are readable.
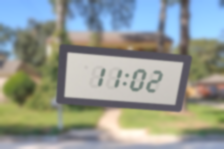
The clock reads 11:02
